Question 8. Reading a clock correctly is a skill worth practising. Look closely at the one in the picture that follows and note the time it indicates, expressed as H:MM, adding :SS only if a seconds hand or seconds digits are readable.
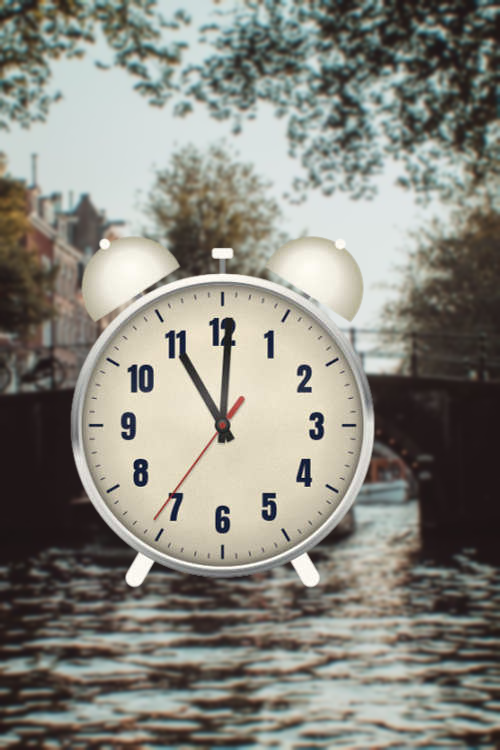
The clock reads 11:00:36
